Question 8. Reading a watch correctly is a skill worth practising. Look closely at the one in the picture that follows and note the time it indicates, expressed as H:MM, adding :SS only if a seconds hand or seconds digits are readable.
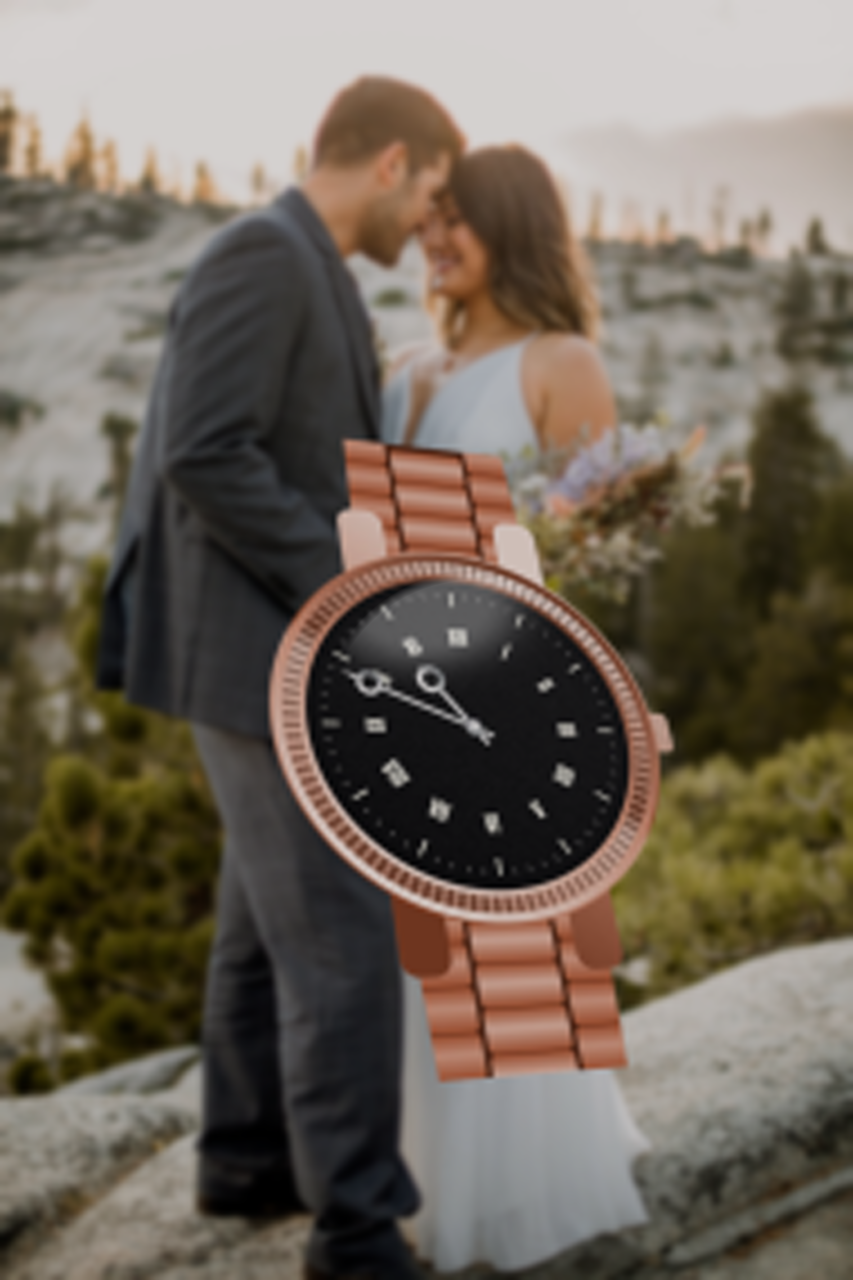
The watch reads 10:49
